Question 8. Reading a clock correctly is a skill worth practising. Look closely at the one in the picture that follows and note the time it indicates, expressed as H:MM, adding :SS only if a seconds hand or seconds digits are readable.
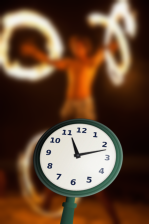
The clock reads 11:12
